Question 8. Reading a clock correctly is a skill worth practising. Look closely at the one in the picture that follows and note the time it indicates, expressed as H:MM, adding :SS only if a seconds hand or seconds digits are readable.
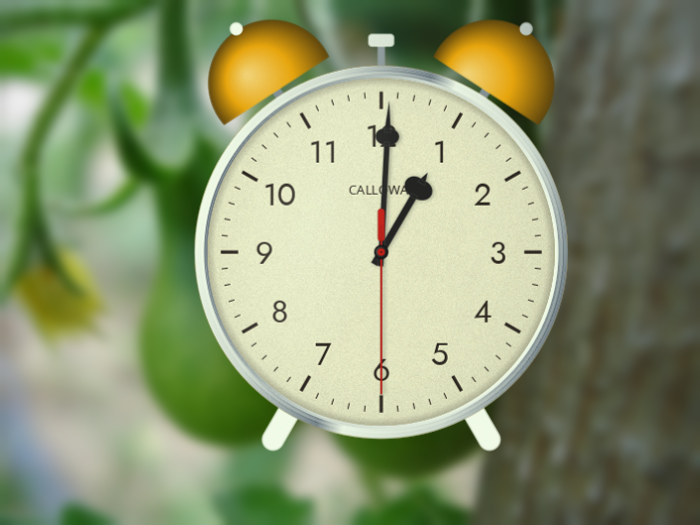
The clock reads 1:00:30
